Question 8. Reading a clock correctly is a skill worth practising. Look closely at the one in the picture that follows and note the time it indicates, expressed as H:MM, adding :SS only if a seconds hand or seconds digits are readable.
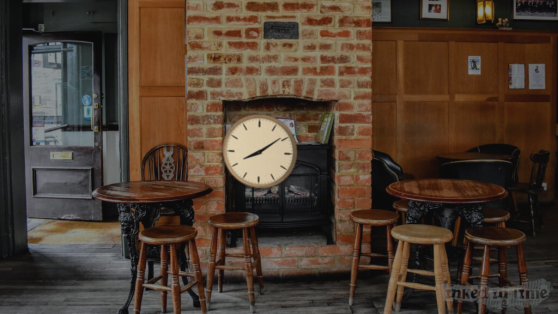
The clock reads 8:09
